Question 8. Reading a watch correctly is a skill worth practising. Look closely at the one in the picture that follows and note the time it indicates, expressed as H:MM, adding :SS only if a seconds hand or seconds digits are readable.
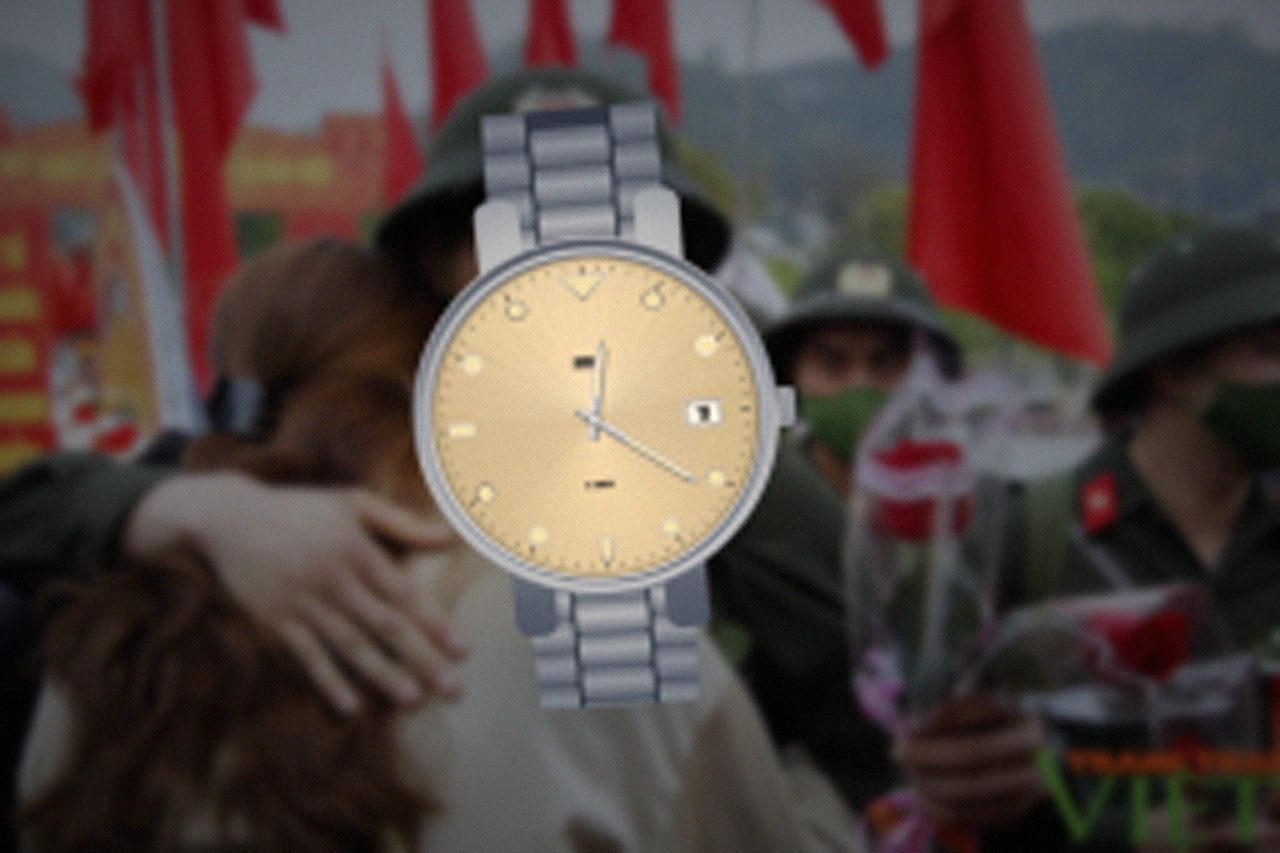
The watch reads 12:21
